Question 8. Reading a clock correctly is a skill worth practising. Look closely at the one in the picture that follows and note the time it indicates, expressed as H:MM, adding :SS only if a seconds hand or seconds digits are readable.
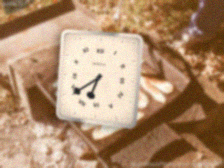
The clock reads 6:39
